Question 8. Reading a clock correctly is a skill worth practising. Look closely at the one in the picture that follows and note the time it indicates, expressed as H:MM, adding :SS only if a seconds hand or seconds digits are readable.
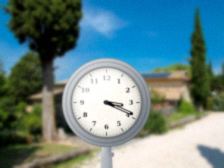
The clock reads 3:19
